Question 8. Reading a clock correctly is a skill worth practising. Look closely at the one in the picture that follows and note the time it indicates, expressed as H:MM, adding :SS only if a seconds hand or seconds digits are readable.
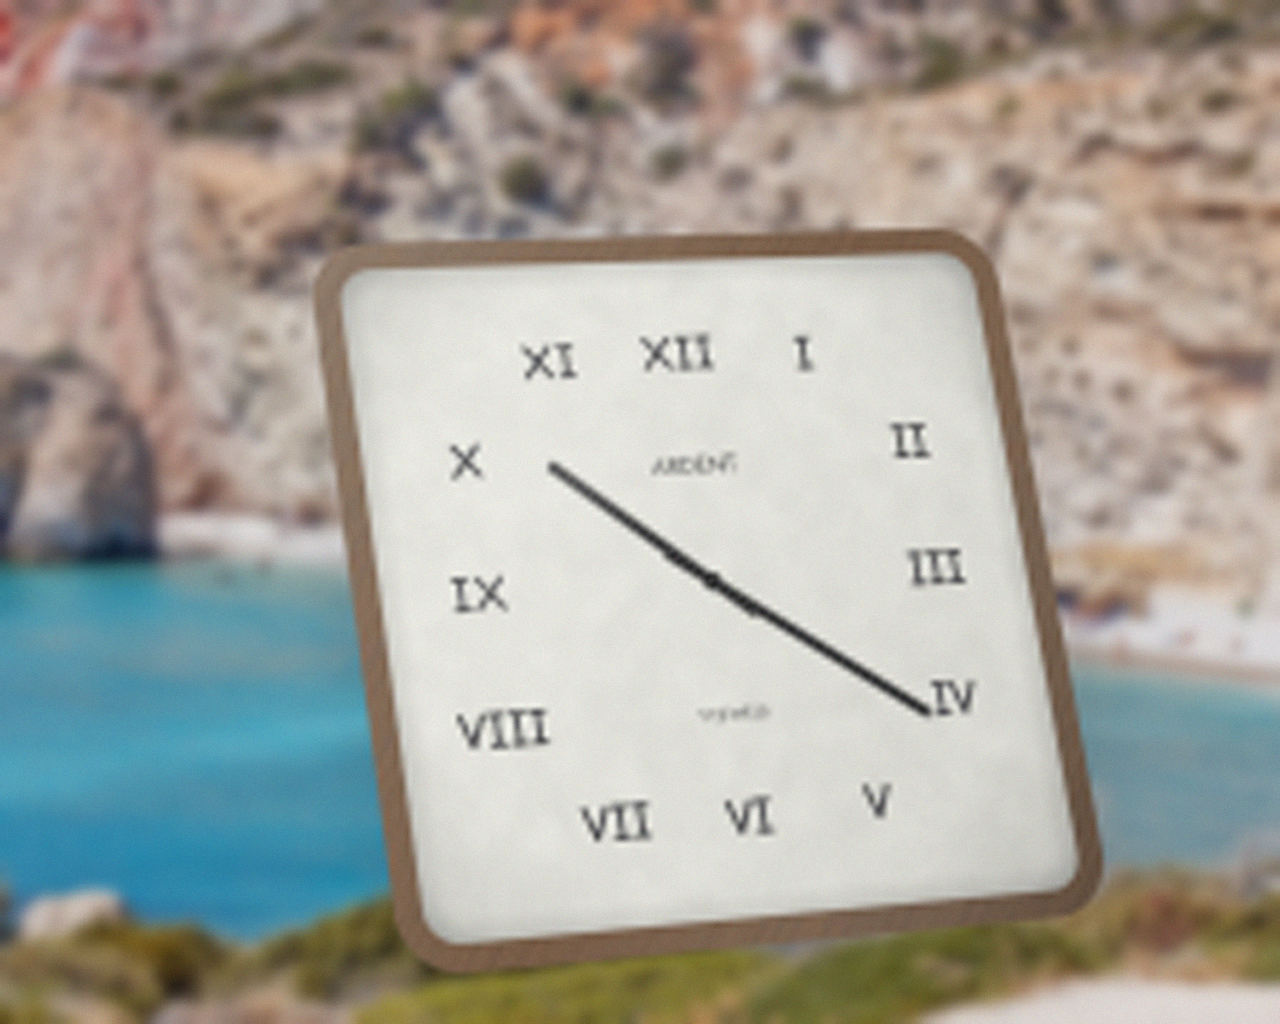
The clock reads 10:21
